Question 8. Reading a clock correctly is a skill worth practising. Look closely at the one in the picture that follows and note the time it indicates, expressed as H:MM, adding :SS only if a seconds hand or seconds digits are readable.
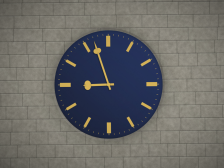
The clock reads 8:57
